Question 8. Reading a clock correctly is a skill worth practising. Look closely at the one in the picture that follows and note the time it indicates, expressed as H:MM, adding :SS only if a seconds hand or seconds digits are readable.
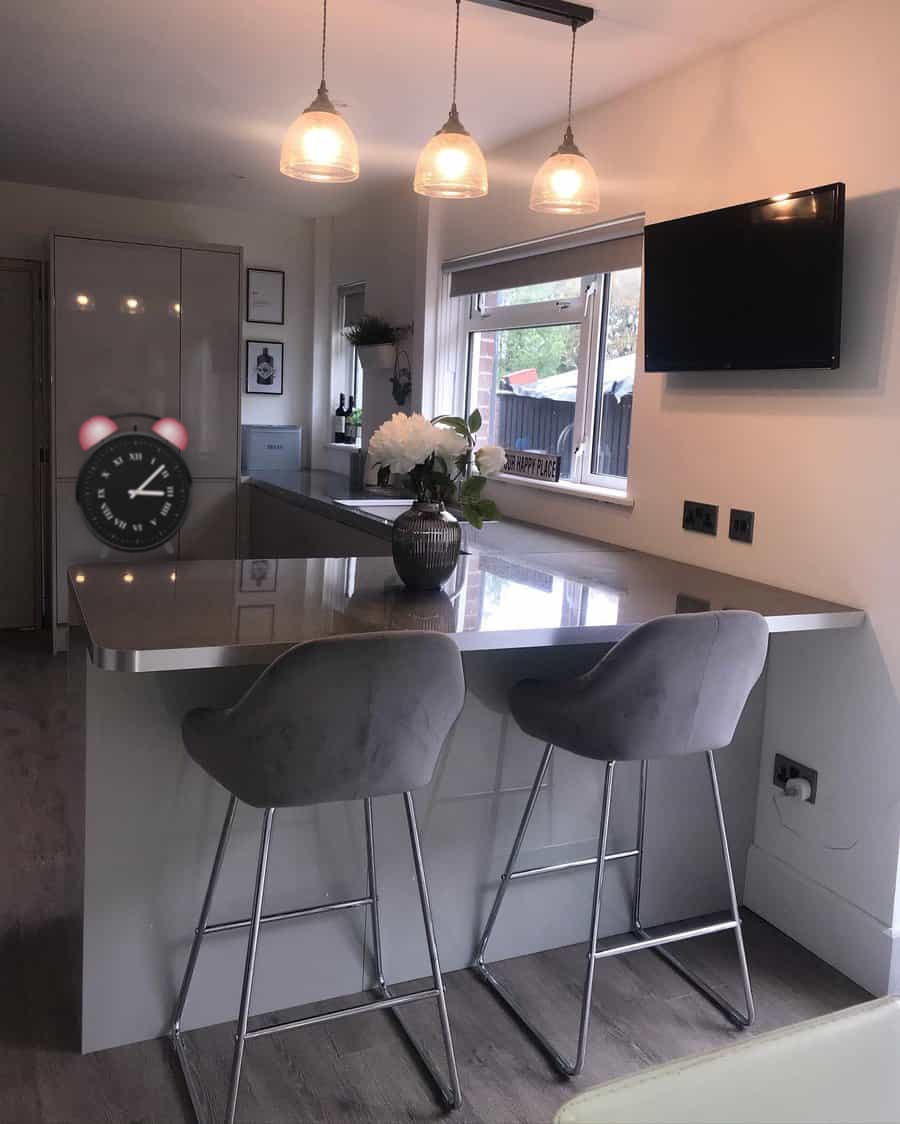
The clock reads 3:08
